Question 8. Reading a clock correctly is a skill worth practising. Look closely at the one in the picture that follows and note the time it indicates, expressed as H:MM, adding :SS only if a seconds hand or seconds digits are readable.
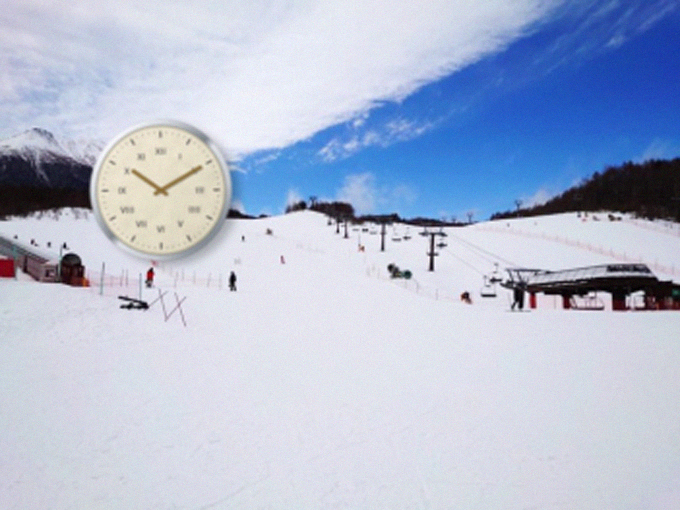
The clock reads 10:10
